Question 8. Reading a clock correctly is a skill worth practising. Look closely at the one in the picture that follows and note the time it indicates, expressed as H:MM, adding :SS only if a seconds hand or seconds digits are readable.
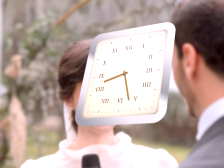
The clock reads 8:27
